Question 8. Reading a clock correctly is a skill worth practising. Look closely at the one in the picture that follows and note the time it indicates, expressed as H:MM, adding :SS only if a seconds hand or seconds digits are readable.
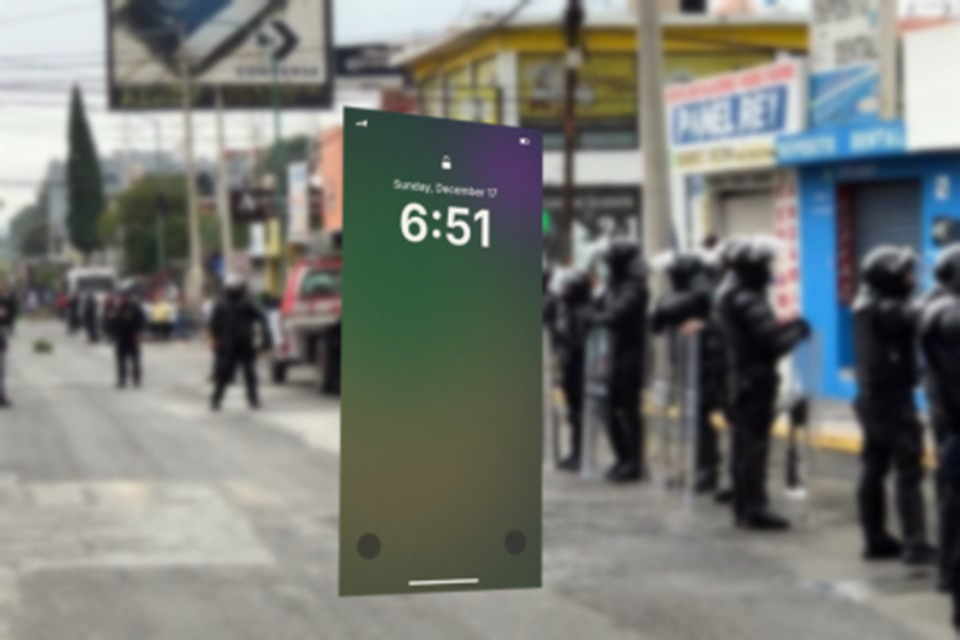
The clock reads 6:51
